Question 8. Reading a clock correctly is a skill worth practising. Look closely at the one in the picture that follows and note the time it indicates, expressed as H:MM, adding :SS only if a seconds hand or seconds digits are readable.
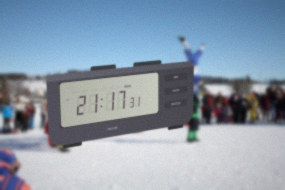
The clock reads 21:17:31
